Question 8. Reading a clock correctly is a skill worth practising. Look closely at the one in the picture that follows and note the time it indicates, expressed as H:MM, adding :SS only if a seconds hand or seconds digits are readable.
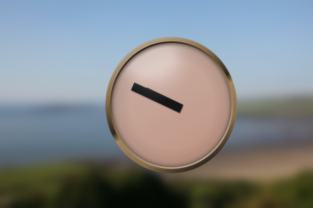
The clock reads 9:49
